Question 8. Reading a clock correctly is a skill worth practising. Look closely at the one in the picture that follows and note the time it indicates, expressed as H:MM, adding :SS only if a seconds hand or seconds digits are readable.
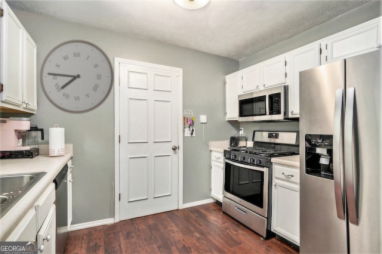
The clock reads 7:46
